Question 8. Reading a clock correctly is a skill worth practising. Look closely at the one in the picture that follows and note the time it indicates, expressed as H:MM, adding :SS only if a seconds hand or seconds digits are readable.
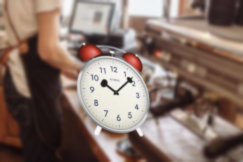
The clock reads 10:08
